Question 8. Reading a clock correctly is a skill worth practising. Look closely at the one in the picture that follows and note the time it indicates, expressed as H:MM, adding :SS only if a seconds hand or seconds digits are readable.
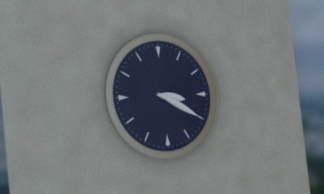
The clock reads 3:20
